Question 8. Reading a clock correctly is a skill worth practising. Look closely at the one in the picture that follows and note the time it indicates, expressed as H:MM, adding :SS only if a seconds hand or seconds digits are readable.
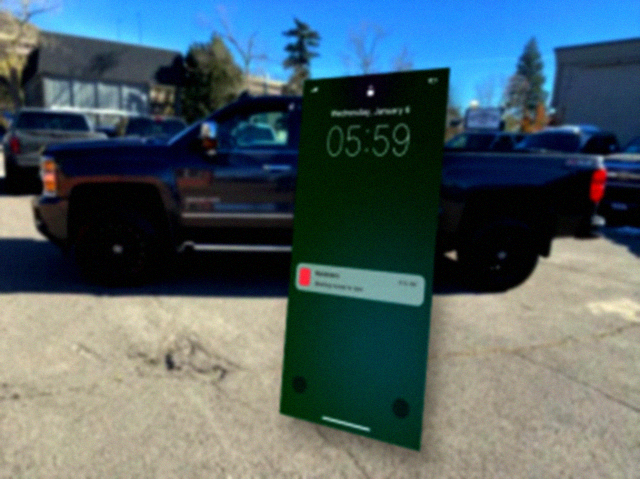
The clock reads 5:59
